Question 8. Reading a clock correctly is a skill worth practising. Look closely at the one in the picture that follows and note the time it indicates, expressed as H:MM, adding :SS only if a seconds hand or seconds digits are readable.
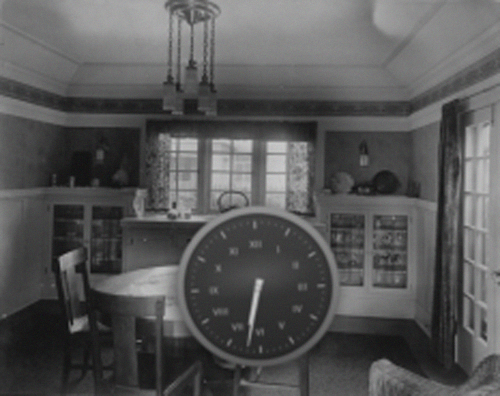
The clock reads 6:32
